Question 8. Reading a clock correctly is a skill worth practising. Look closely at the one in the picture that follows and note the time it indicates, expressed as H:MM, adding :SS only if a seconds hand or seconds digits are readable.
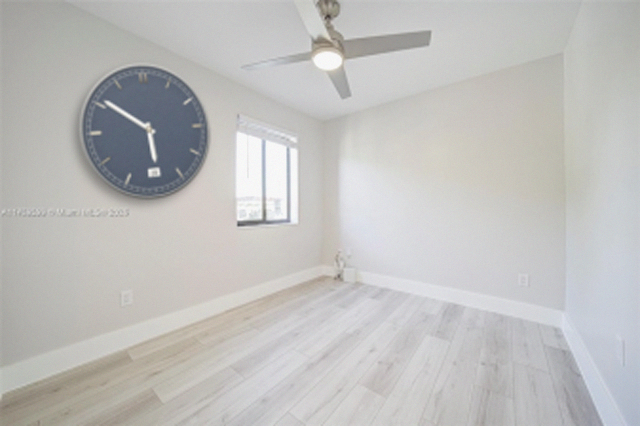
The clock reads 5:51
